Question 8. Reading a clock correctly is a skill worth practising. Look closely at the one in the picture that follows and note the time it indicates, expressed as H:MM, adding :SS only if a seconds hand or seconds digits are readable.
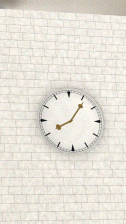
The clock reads 8:06
